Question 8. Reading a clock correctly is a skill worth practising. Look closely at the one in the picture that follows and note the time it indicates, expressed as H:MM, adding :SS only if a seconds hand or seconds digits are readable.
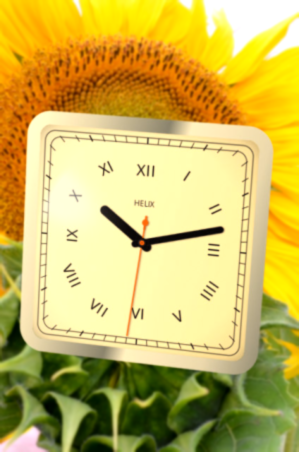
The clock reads 10:12:31
